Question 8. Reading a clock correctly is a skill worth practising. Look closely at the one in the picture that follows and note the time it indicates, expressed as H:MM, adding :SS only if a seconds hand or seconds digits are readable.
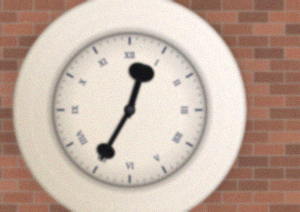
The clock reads 12:35
